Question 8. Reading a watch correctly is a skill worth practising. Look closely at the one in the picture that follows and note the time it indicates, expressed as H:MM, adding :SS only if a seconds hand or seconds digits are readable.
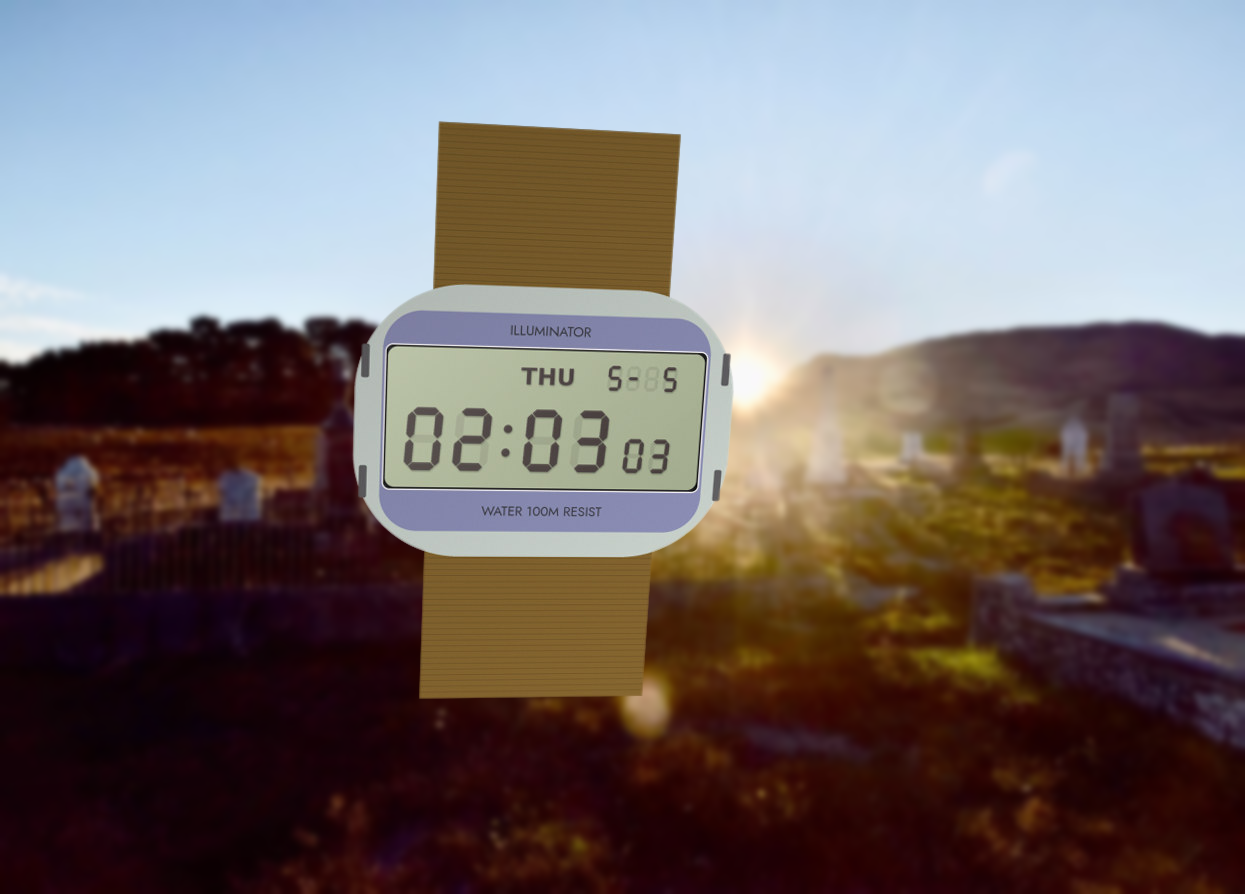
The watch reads 2:03:03
